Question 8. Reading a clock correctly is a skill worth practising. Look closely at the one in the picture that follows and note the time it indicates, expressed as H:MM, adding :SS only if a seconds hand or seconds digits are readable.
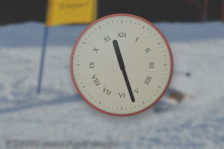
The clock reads 11:27
